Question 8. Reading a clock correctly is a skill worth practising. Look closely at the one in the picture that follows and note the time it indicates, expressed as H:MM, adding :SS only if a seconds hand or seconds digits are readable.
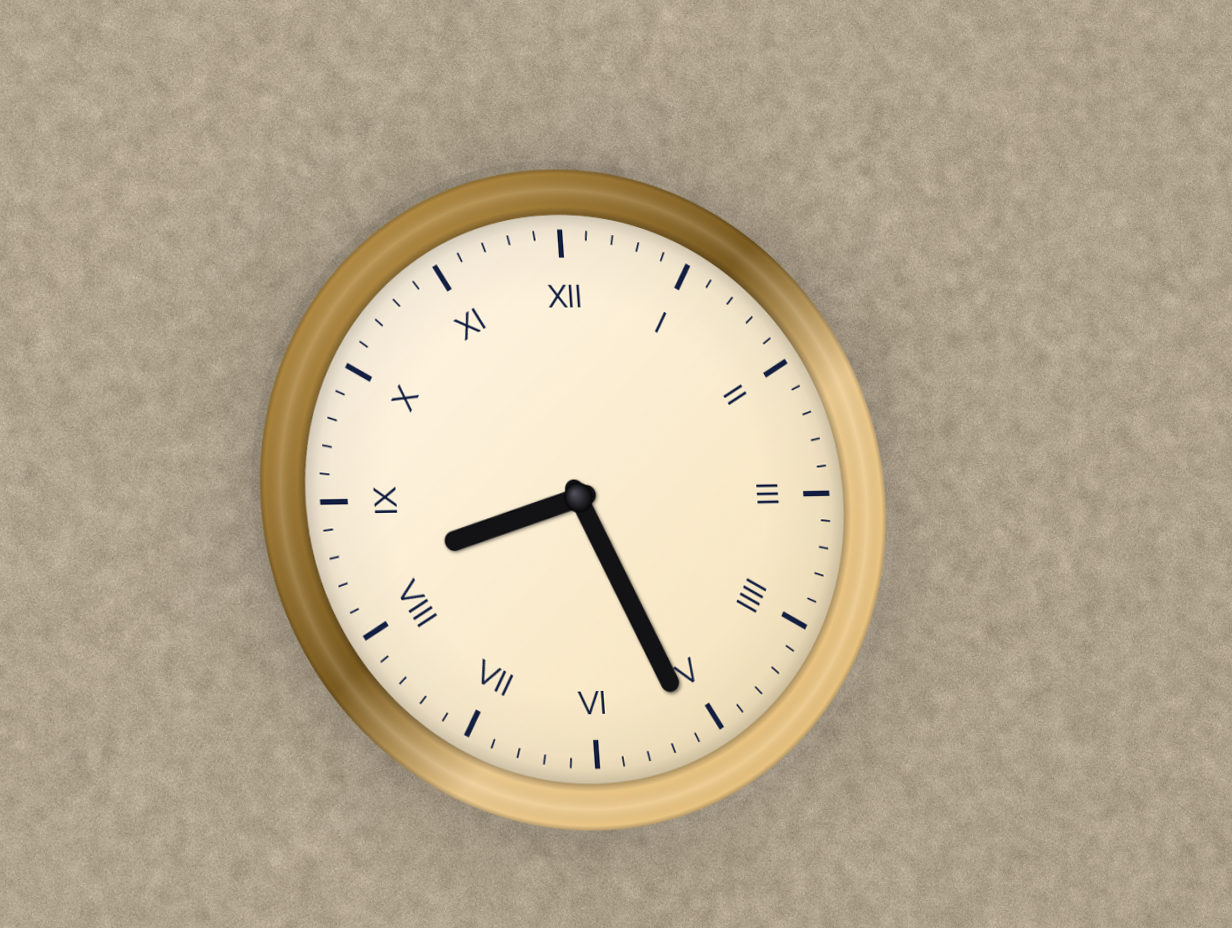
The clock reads 8:26
